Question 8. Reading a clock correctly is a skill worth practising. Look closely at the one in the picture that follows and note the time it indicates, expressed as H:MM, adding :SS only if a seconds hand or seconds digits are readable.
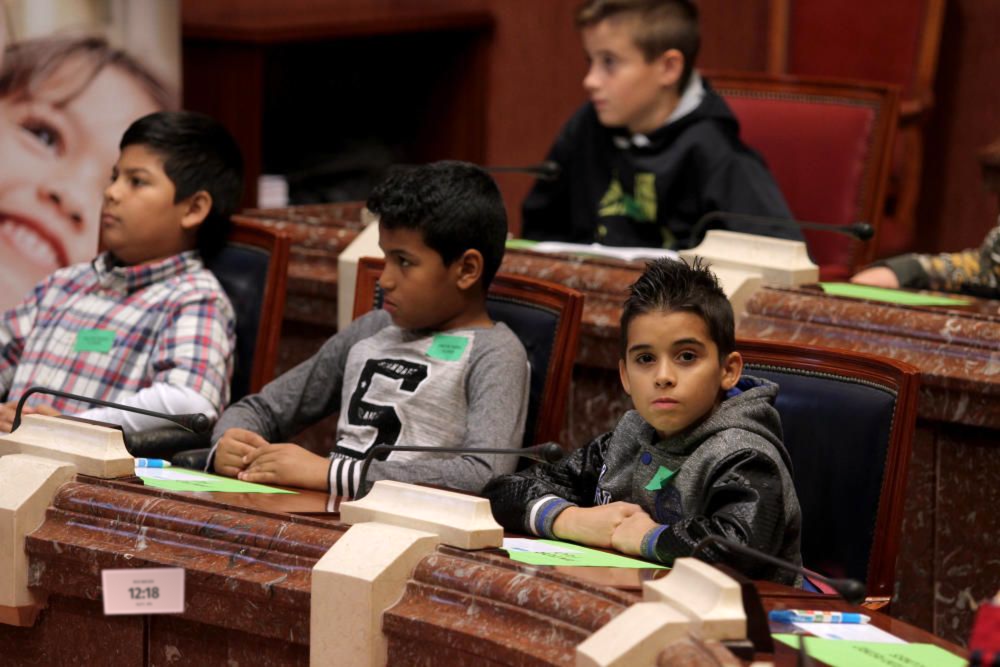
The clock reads 12:18
